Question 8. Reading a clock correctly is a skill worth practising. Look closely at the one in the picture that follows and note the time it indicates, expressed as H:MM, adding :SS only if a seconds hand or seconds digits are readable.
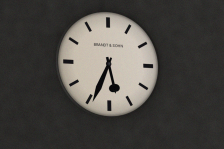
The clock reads 5:34
